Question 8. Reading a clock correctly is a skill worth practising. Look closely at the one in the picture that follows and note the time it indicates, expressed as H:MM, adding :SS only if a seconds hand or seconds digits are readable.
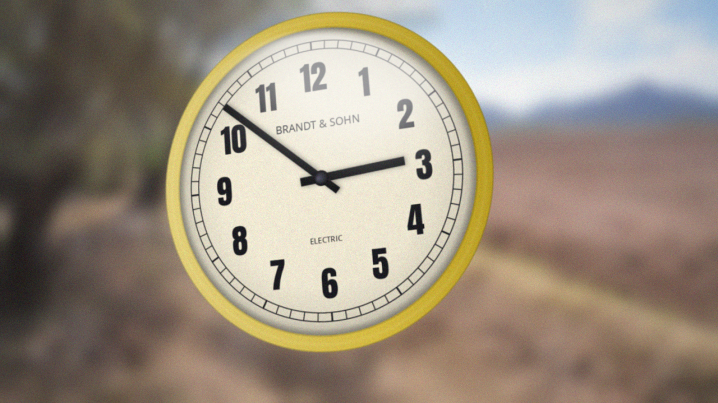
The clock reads 2:52
